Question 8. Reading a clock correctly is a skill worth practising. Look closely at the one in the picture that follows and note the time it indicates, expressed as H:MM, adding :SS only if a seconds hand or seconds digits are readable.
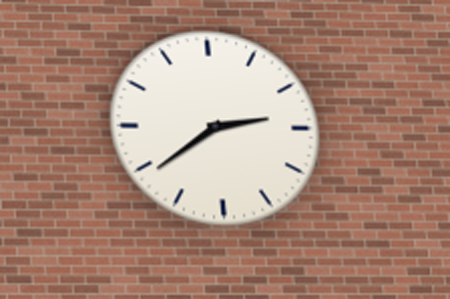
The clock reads 2:39
